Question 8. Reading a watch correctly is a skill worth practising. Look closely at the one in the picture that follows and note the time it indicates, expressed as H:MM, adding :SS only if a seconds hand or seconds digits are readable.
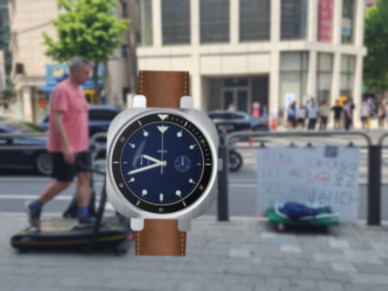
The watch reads 9:42
